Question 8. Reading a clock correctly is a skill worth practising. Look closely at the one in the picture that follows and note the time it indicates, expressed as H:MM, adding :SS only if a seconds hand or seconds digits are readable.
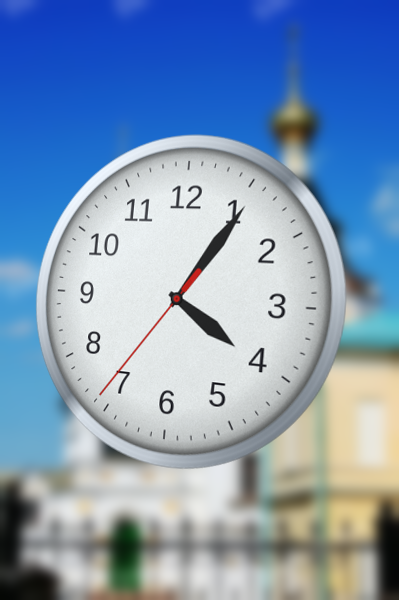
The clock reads 4:05:36
